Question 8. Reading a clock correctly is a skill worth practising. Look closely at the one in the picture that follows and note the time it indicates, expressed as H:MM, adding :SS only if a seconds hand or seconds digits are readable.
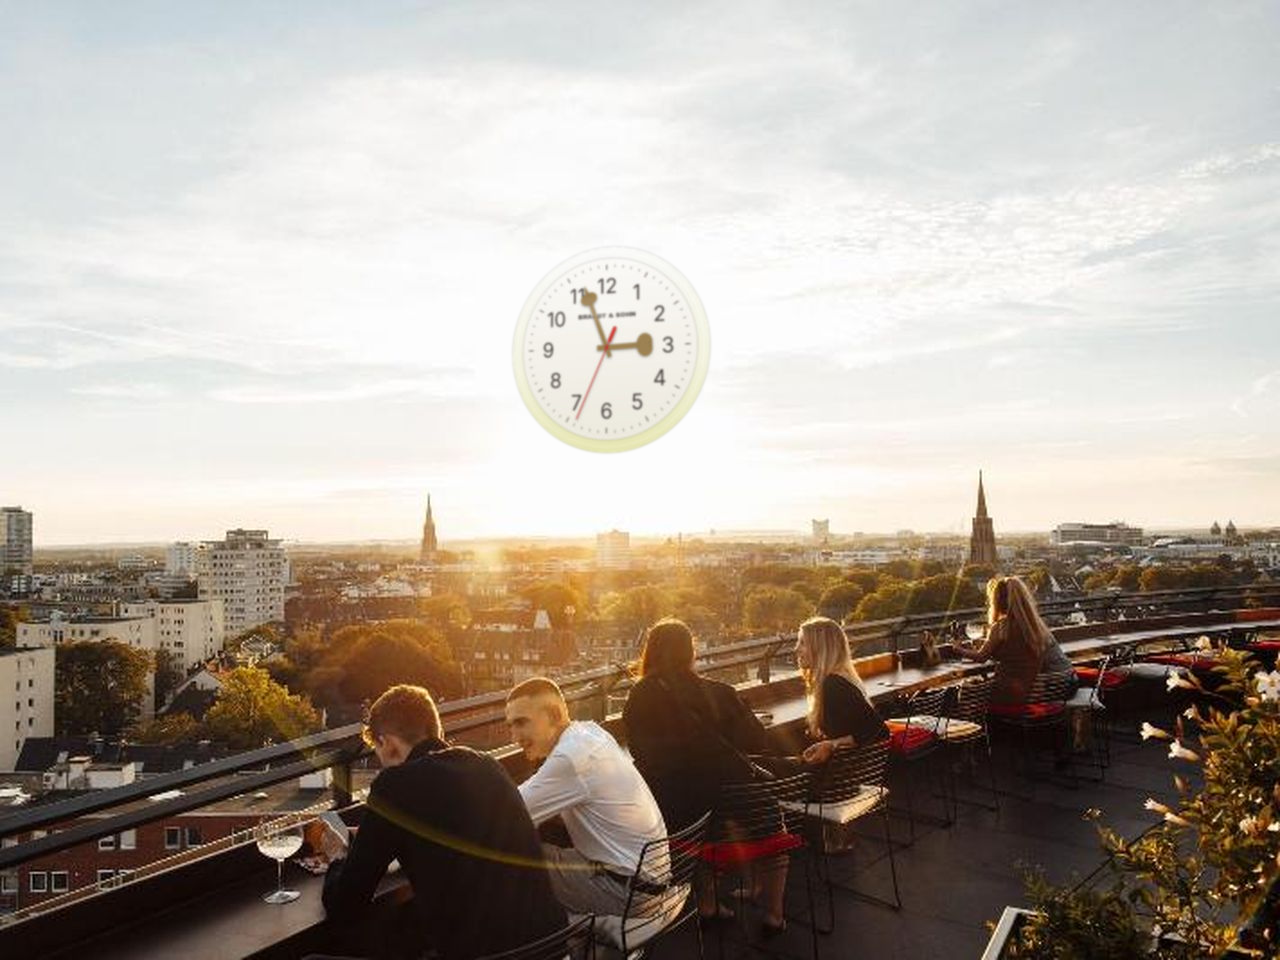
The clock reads 2:56:34
